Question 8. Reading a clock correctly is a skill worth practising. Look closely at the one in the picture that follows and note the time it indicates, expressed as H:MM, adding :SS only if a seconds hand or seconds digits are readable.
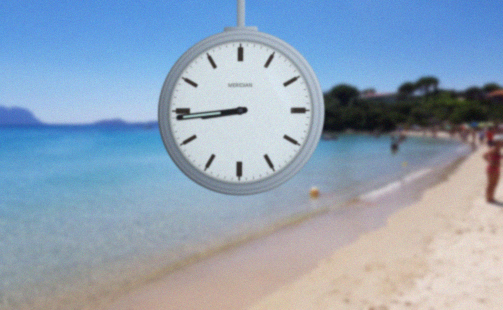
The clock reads 8:44
